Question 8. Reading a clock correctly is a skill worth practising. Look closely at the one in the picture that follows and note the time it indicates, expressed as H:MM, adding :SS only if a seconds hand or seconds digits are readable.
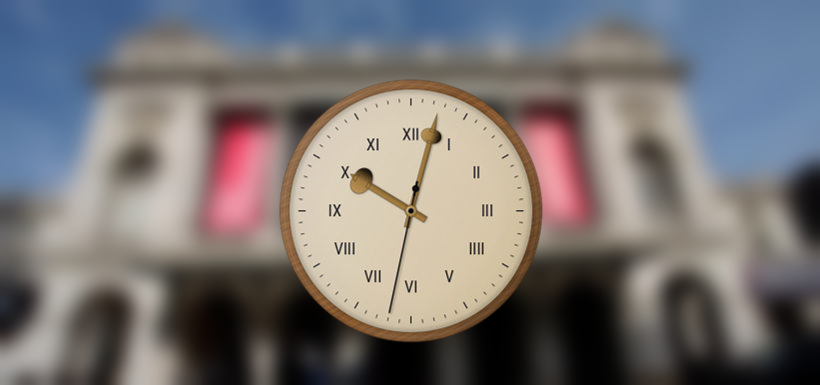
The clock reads 10:02:32
